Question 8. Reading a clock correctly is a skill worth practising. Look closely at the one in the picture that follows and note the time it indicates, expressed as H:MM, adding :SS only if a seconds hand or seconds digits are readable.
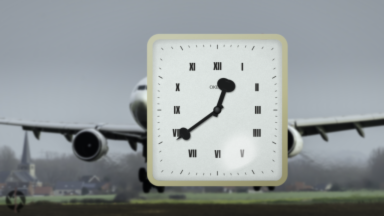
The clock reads 12:39
